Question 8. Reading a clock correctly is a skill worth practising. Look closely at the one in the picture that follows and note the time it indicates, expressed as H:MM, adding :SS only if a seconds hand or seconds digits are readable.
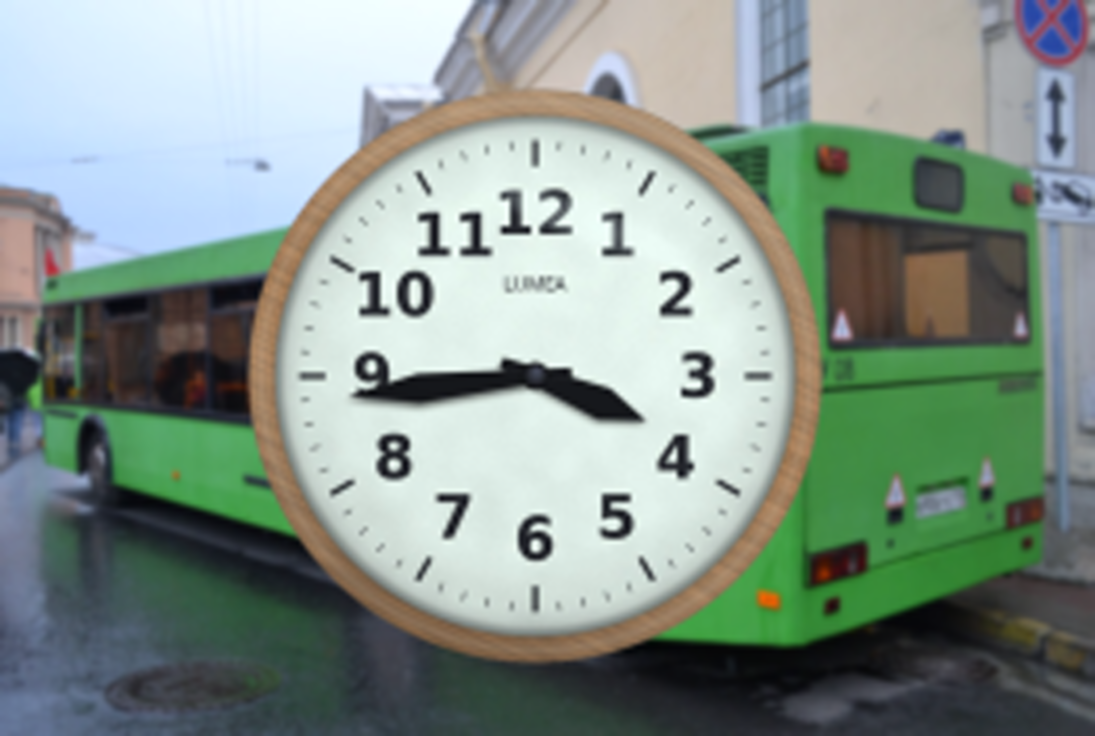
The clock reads 3:44
